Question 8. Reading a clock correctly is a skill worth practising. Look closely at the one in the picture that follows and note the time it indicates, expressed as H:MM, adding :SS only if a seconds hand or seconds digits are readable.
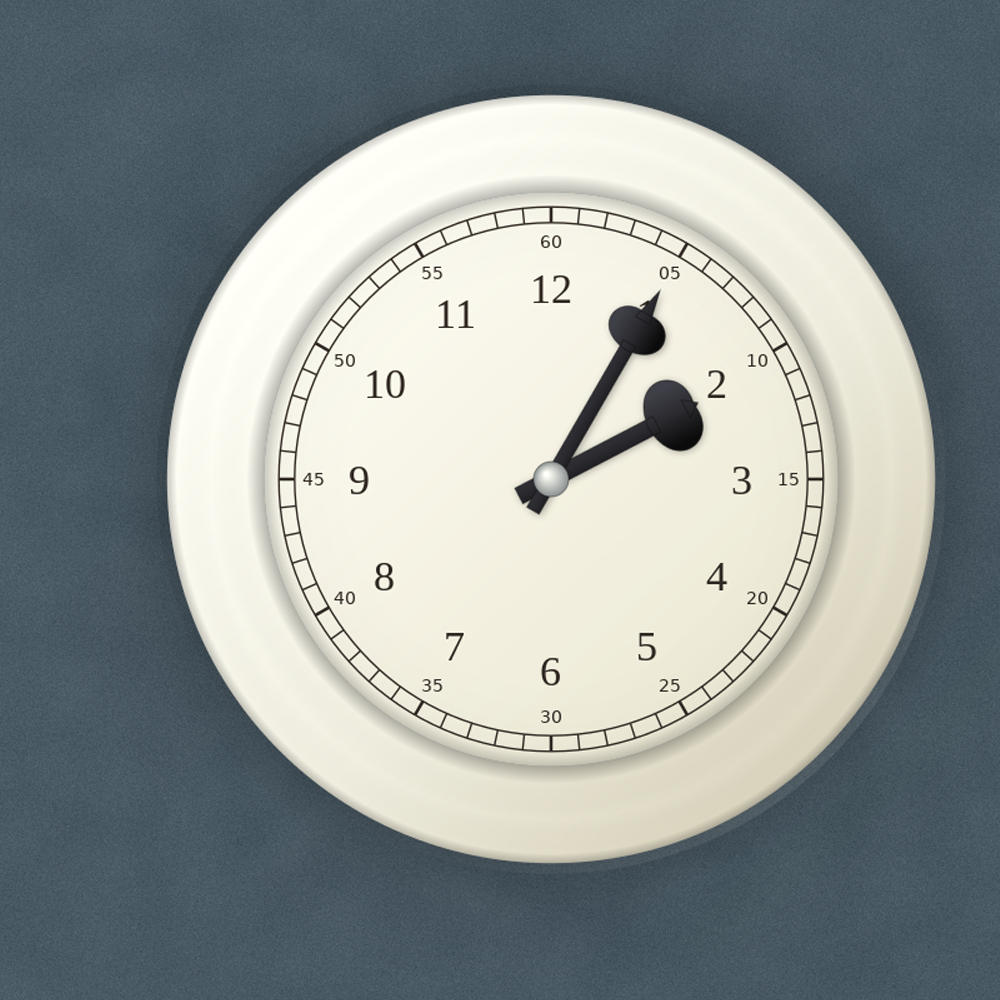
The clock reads 2:05
